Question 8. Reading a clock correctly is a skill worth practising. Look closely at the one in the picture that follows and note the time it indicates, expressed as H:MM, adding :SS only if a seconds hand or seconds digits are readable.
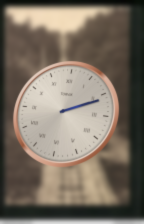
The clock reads 2:11
